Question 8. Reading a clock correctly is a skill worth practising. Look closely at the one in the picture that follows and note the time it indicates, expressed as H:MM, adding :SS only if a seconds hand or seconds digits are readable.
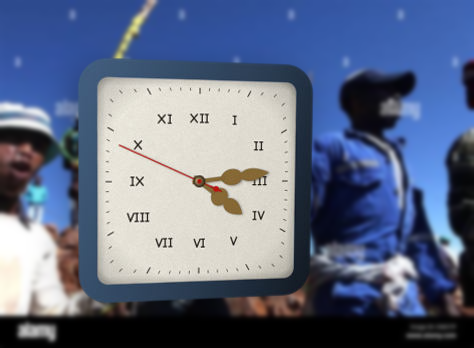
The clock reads 4:13:49
